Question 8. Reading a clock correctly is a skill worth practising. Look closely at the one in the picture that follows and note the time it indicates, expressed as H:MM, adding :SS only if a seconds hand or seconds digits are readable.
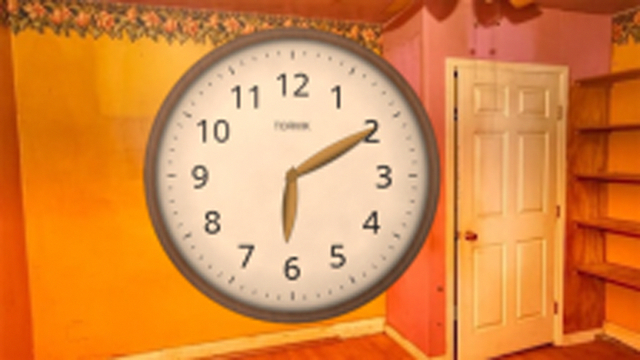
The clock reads 6:10
